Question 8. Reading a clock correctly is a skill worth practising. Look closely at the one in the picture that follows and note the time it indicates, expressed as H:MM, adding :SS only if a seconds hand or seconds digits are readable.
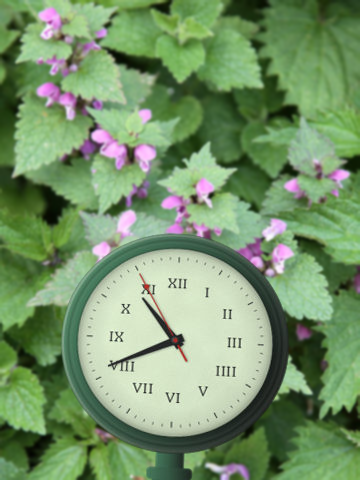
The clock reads 10:40:55
